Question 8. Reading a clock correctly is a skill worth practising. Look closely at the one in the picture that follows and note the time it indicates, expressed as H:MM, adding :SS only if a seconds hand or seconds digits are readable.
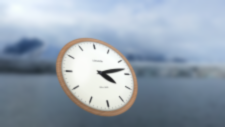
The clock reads 4:13
